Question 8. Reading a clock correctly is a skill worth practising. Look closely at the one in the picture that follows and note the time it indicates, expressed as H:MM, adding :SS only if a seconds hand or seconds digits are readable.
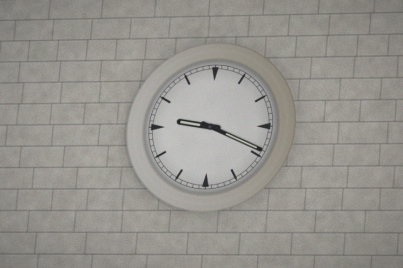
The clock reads 9:19
